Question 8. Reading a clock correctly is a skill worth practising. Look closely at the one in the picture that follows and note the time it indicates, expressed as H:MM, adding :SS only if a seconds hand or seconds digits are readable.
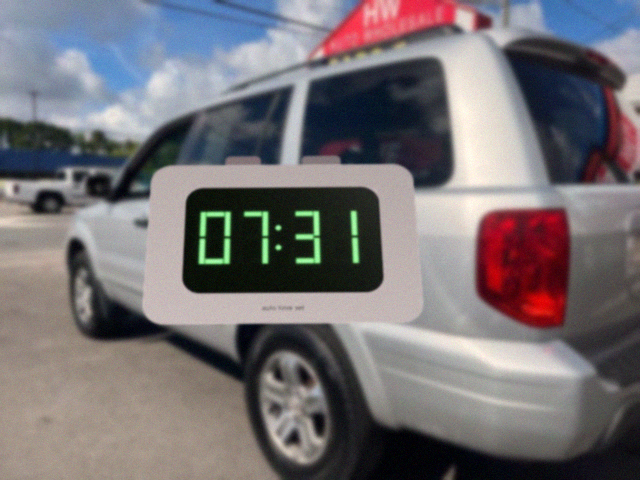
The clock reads 7:31
